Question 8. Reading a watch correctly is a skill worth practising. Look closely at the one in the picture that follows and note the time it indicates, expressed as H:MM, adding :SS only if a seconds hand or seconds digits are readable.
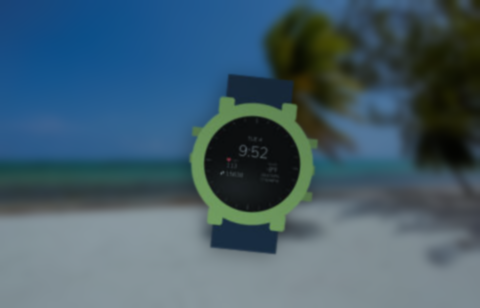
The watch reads 9:52
